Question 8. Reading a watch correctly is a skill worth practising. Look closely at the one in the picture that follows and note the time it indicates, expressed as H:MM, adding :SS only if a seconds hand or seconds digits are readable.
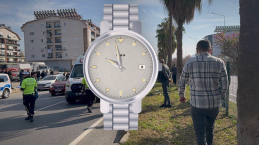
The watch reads 9:58
